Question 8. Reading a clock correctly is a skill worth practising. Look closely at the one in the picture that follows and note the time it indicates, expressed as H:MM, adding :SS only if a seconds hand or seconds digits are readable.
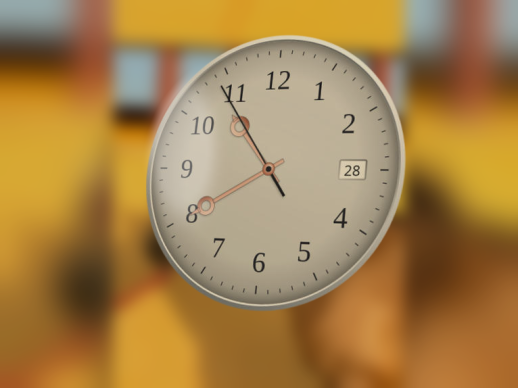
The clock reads 10:39:54
